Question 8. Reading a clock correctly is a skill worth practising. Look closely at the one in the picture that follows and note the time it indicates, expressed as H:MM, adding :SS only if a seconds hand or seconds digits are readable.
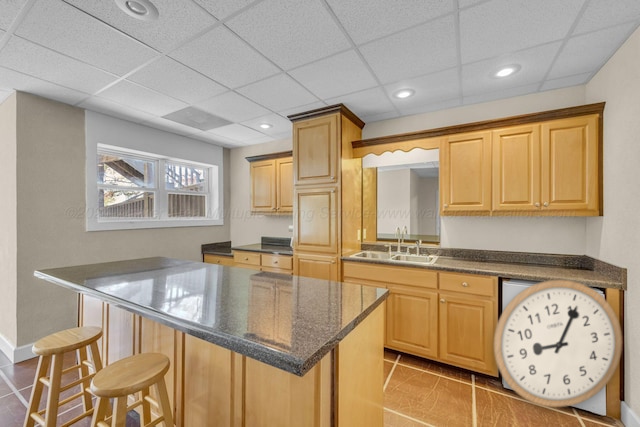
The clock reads 9:06
